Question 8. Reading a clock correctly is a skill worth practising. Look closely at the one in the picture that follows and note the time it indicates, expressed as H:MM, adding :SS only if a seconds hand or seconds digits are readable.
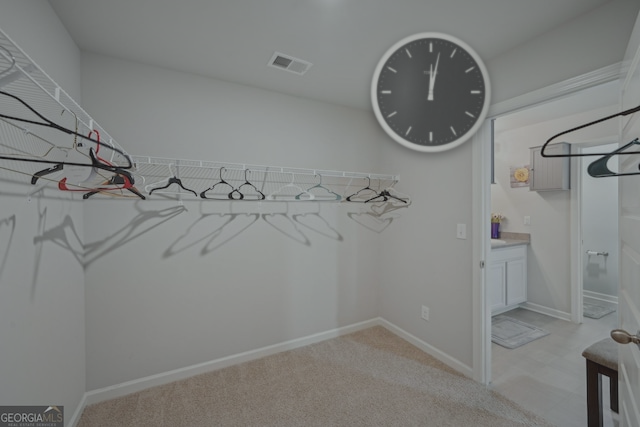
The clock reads 12:02
